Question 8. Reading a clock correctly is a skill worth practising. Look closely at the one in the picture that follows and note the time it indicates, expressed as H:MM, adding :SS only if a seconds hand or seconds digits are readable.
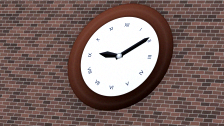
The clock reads 9:09
